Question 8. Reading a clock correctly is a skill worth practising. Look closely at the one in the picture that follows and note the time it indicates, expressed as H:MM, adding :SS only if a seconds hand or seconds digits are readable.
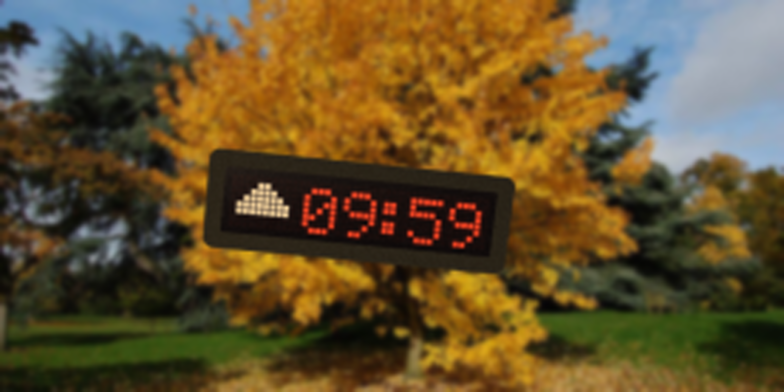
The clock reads 9:59
